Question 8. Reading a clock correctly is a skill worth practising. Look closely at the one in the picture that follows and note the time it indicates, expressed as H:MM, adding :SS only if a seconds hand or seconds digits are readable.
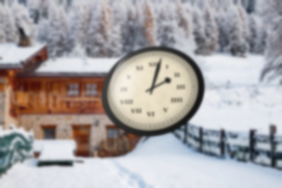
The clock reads 2:02
